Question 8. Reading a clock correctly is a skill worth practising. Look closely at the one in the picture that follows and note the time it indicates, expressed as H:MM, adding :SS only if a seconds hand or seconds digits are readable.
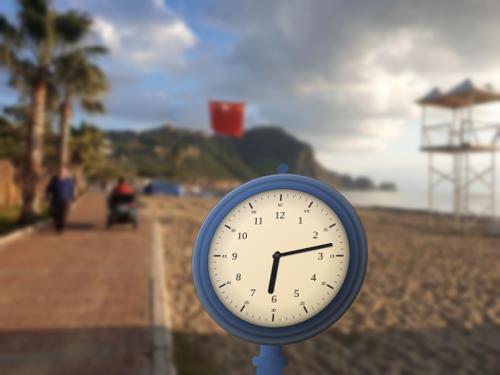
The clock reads 6:13
